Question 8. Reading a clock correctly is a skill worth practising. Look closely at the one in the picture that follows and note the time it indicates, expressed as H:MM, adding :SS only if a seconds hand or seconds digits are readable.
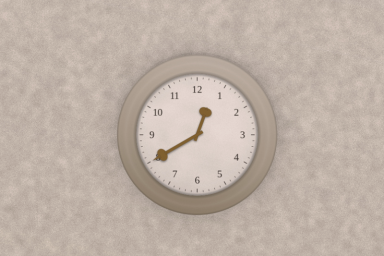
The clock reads 12:40
